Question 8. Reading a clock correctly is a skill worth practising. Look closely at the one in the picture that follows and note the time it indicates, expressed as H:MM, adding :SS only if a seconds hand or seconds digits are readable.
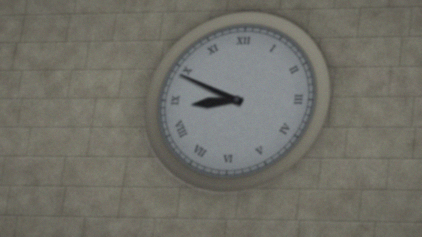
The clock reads 8:49
